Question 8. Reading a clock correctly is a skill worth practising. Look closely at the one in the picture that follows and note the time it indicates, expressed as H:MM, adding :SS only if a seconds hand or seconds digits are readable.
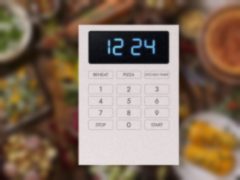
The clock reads 12:24
